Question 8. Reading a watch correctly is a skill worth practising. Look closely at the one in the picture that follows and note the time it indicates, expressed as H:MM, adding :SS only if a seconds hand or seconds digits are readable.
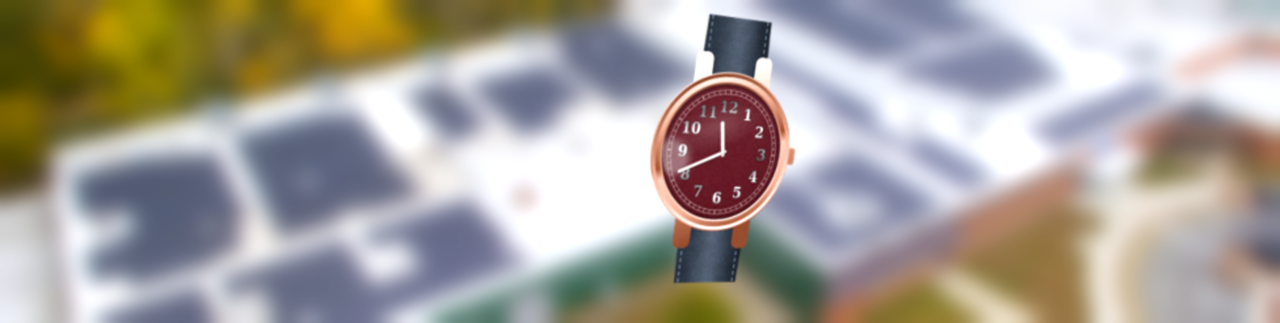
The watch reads 11:41
